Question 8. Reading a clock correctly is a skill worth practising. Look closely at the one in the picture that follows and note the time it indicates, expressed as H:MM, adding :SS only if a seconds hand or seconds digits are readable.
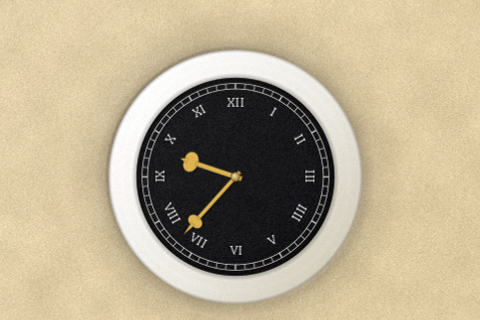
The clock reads 9:37
